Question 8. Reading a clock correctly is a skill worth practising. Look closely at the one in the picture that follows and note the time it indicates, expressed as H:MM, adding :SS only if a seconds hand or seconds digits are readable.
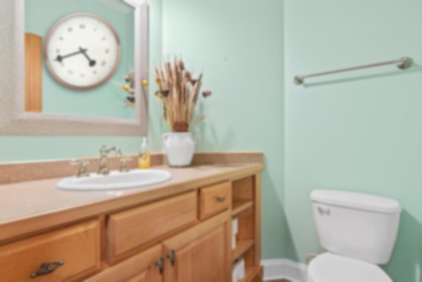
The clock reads 4:42
